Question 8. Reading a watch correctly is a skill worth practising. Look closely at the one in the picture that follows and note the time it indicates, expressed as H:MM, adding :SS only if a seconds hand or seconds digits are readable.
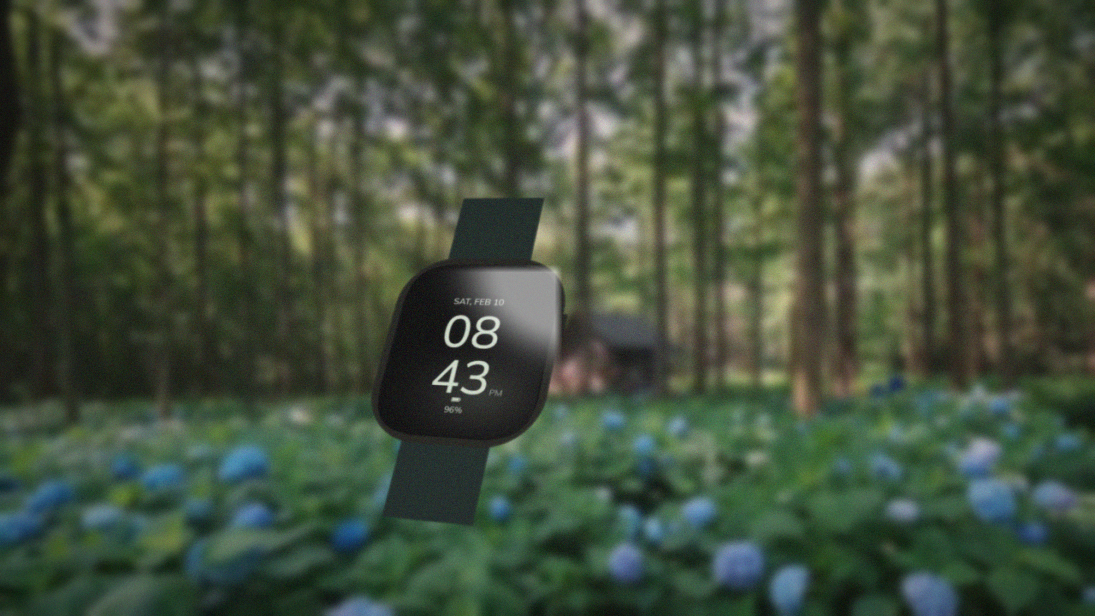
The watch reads 8:43
